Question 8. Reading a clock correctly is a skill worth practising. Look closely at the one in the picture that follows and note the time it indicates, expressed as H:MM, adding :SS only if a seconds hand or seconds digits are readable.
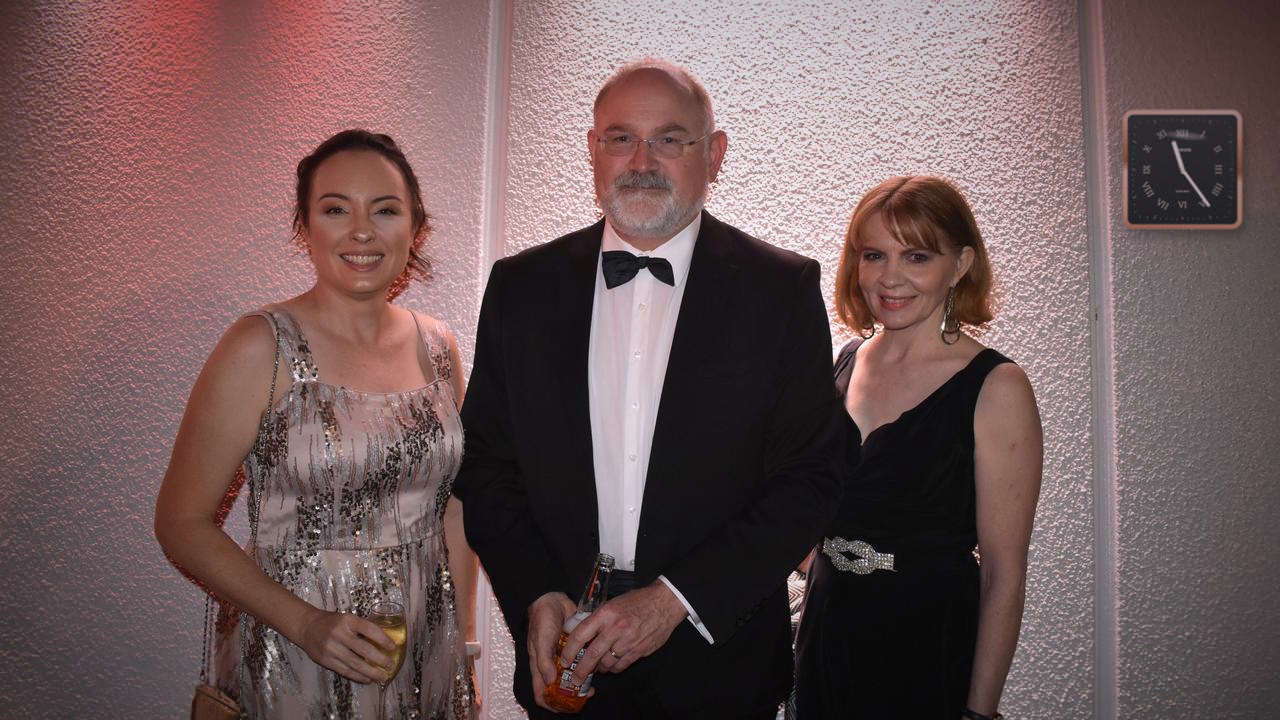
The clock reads 11:24
